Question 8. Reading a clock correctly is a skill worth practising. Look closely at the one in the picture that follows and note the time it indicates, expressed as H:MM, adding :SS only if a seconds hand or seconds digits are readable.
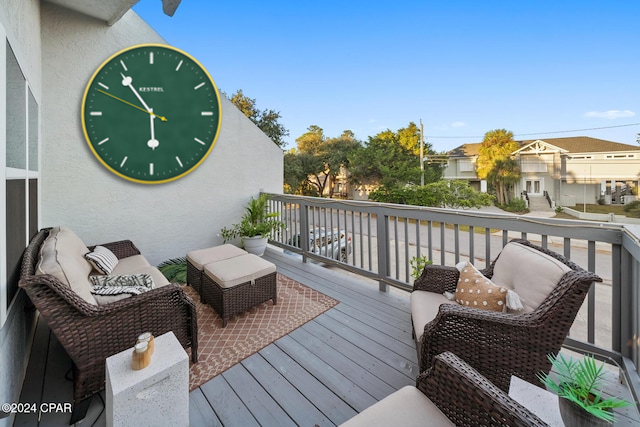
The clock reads 5:53:49
